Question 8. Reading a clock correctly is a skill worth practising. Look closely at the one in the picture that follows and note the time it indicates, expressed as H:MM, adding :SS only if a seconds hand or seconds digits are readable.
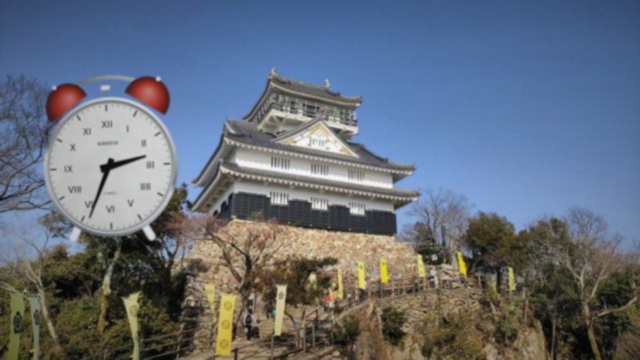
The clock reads 2:34
